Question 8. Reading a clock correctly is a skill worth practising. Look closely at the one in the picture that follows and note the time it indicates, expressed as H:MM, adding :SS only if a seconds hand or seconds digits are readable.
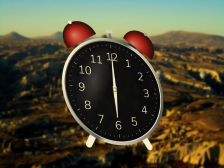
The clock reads 6:00
